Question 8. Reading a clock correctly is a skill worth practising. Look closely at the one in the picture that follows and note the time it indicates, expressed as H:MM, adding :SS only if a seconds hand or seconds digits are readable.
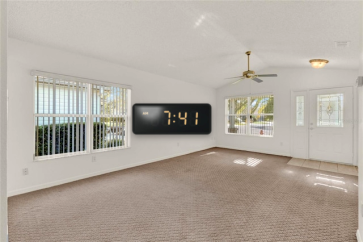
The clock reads 7:41
